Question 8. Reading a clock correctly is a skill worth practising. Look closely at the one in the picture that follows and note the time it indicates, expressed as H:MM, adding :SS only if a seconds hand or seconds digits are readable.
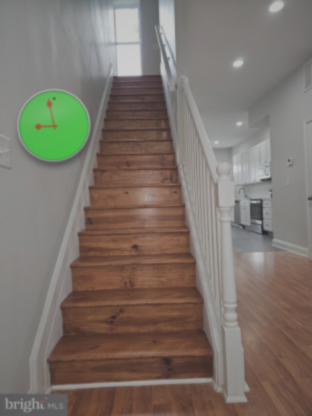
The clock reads 8:58
